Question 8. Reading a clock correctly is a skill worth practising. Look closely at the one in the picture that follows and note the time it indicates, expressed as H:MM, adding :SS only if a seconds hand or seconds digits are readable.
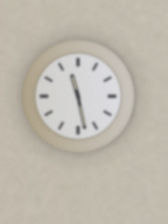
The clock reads 11:28
